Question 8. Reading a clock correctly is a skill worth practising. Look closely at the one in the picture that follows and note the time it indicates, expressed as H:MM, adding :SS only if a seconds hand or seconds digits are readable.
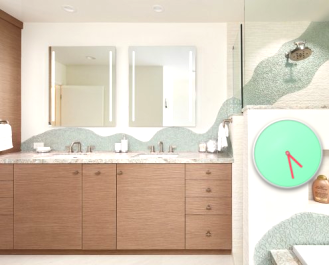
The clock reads 4:28
